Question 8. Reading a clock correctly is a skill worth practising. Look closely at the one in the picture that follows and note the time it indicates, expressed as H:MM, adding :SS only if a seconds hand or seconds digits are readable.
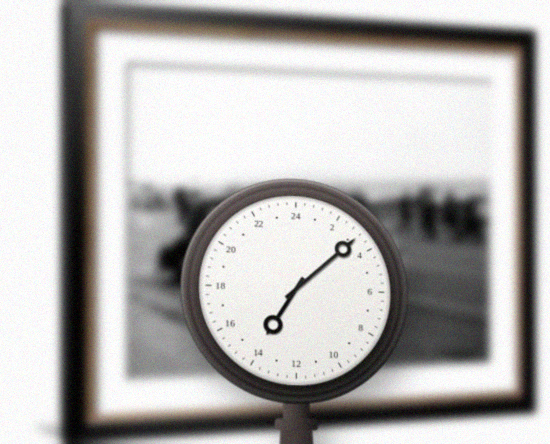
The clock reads 14:08
